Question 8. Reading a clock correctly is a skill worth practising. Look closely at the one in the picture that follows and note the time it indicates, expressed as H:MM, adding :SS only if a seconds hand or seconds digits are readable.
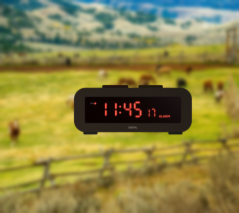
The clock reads 11:45:17
